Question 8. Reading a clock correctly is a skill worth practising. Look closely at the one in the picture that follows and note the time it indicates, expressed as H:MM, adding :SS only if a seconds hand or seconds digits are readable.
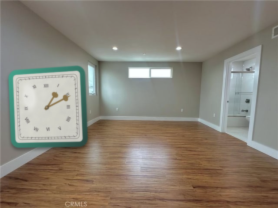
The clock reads 1:11
